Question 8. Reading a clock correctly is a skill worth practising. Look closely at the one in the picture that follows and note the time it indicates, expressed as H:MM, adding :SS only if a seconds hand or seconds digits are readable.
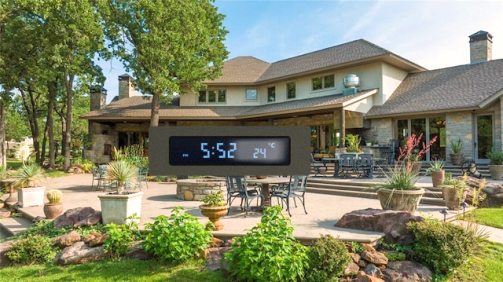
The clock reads 5:52
